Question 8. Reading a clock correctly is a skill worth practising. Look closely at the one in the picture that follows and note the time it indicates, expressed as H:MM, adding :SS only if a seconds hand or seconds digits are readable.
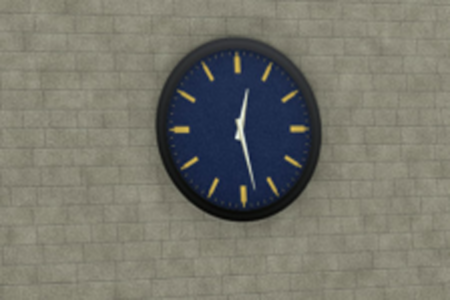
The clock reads 12:28
